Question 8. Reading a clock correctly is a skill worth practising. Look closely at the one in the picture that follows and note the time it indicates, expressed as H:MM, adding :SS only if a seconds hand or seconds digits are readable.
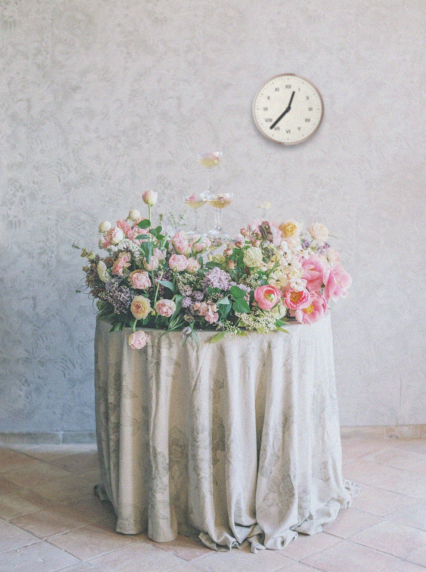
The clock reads 12:37
